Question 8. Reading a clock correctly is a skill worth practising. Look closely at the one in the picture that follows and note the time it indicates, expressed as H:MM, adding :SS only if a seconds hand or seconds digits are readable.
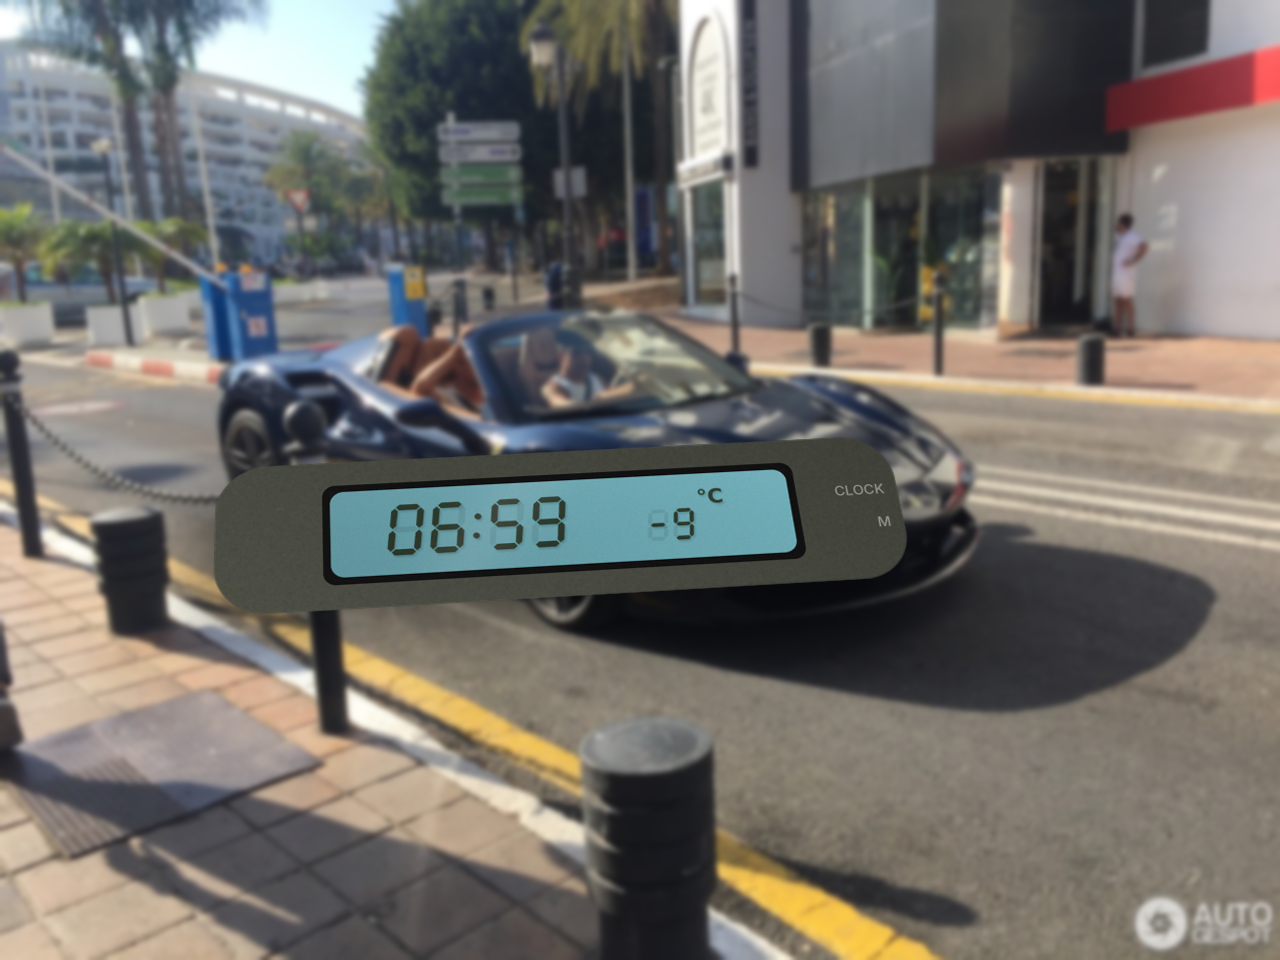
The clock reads 6:59
